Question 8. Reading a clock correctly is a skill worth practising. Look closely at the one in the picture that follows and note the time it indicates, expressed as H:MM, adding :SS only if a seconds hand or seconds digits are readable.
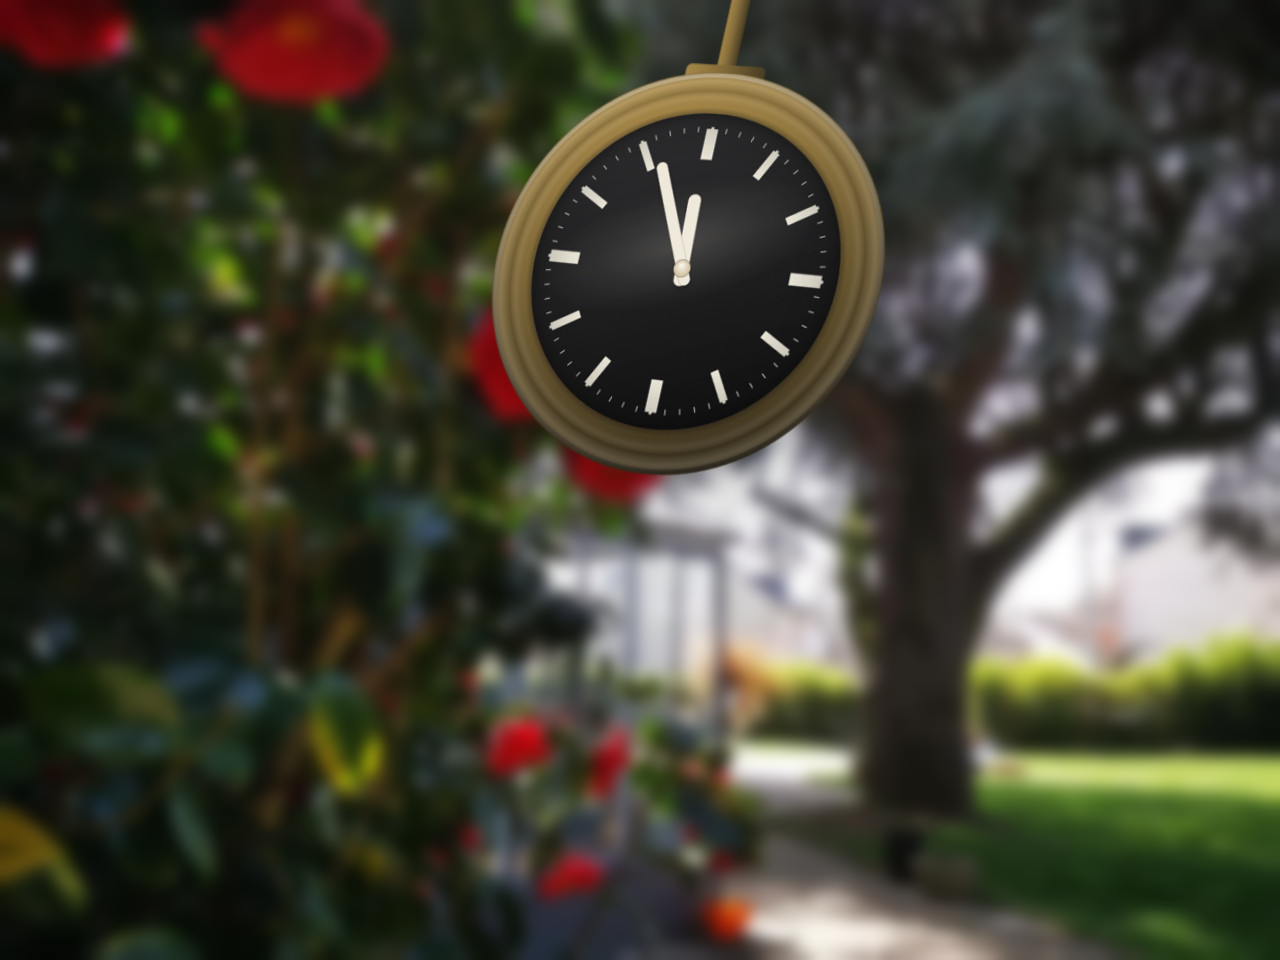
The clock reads 11:56
